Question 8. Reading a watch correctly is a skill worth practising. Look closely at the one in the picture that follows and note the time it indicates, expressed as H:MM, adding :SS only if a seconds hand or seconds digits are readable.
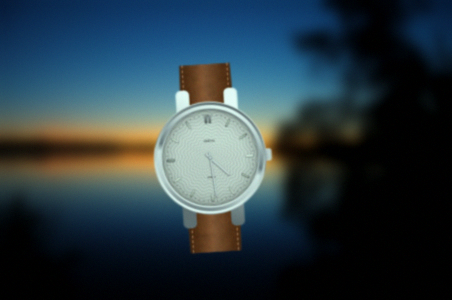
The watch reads 4:29
